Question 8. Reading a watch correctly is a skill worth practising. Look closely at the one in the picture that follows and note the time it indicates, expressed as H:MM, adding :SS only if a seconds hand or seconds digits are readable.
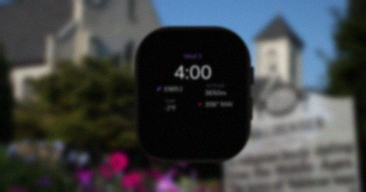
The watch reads 4:00
